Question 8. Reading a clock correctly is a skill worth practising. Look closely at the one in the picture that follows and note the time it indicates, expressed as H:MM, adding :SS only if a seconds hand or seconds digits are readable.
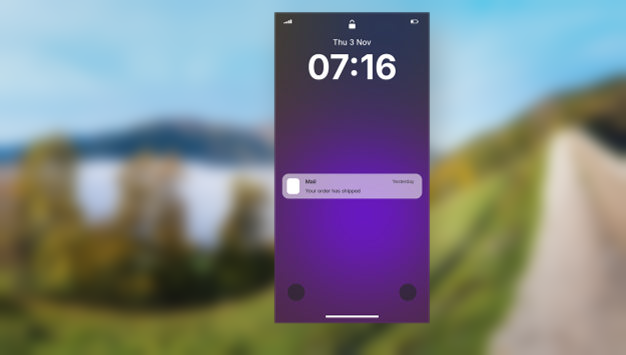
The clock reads 7:16
